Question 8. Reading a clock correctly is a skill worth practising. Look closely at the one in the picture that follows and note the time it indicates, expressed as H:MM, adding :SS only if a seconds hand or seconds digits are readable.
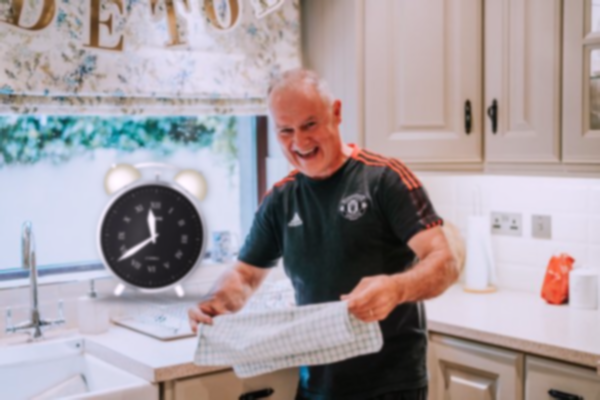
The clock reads 11:39
